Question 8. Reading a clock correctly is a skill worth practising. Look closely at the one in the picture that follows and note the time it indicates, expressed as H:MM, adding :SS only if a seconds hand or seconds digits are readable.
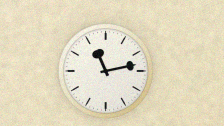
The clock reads 11:13
